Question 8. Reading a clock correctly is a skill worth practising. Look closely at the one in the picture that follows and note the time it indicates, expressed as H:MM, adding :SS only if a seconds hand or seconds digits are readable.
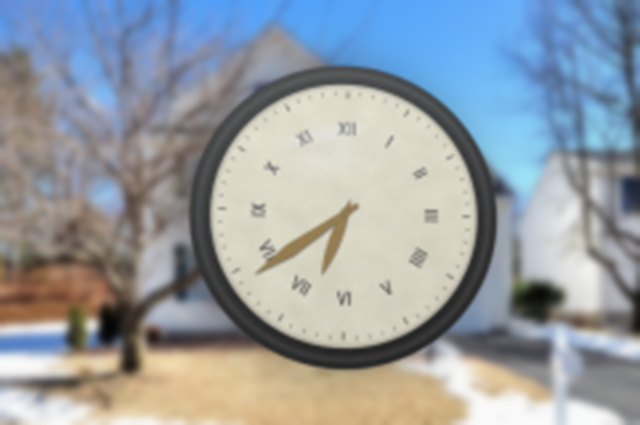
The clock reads 6:39
